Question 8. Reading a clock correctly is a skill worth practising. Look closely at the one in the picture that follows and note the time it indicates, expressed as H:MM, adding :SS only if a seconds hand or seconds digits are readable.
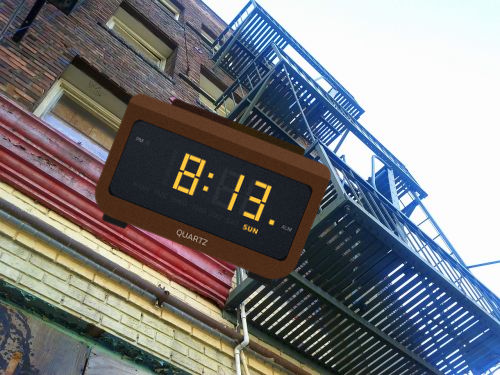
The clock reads 8:13
